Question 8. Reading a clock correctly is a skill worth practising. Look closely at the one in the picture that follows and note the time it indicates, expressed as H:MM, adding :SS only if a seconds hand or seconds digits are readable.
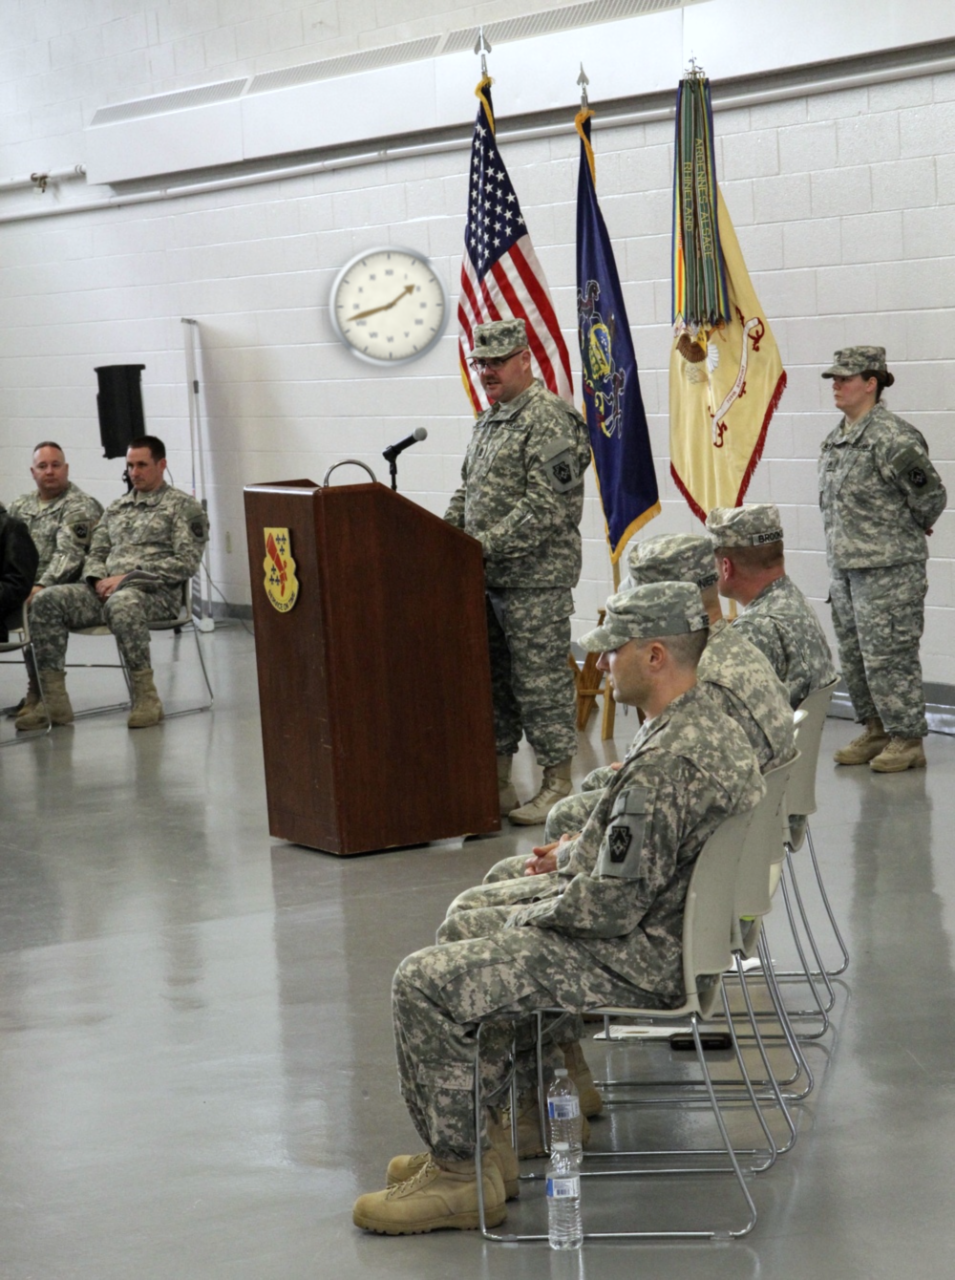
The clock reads 1:42
